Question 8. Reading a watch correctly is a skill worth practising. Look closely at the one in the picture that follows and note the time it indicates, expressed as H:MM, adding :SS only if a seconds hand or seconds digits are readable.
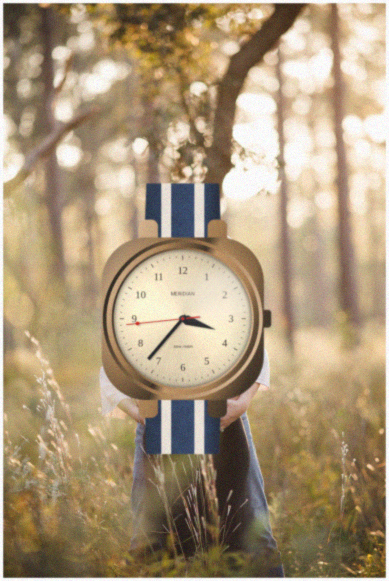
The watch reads 3:36:44
